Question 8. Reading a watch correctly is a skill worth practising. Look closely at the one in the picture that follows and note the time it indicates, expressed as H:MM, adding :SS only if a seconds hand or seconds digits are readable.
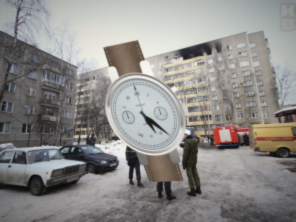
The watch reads 5:23
